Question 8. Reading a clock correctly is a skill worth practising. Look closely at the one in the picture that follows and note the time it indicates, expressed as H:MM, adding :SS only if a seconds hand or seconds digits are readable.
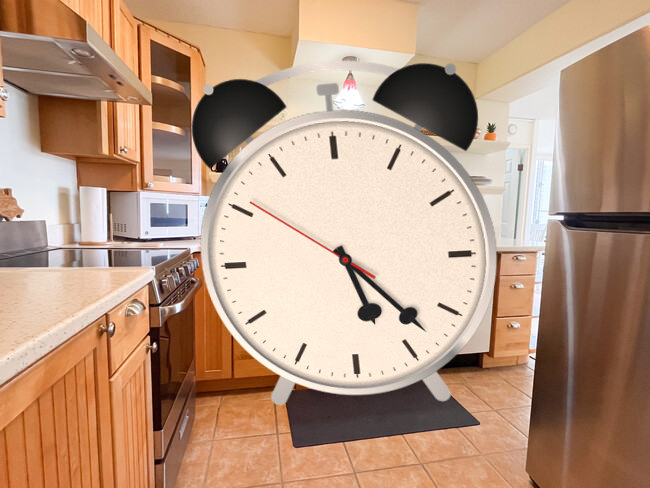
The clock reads 5:22:51
